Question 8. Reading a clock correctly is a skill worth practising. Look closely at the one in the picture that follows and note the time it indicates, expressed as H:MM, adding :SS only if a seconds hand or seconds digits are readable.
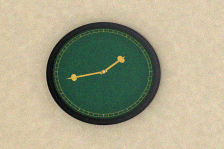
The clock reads 1:43
